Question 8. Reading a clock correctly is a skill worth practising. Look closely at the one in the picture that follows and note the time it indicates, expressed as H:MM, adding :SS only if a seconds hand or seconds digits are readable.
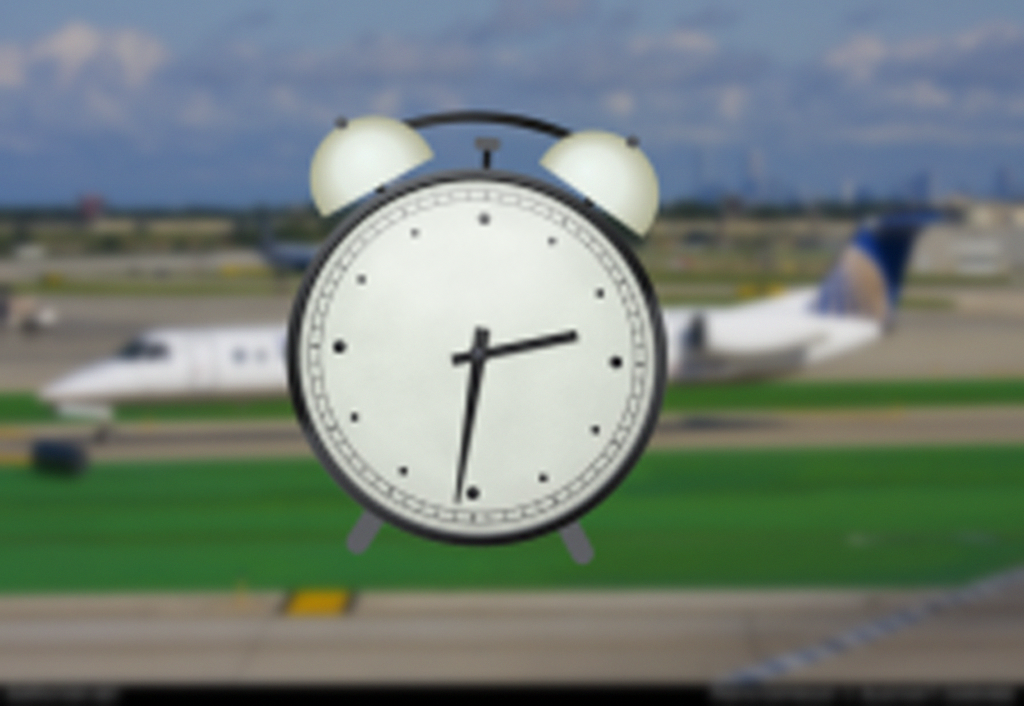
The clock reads 2:31
